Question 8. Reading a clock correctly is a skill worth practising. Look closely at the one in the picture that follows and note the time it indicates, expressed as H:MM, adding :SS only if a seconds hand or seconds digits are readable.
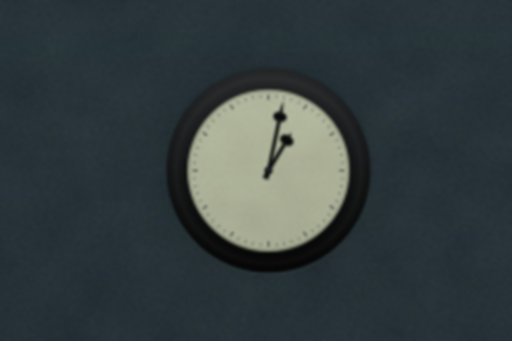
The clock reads 1:02
